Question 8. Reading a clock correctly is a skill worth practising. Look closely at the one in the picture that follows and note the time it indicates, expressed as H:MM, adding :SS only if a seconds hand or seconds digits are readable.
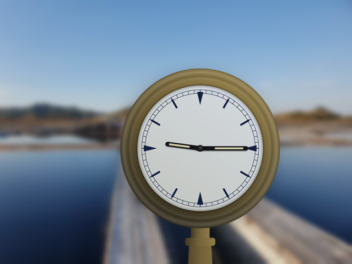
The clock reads 9:15
